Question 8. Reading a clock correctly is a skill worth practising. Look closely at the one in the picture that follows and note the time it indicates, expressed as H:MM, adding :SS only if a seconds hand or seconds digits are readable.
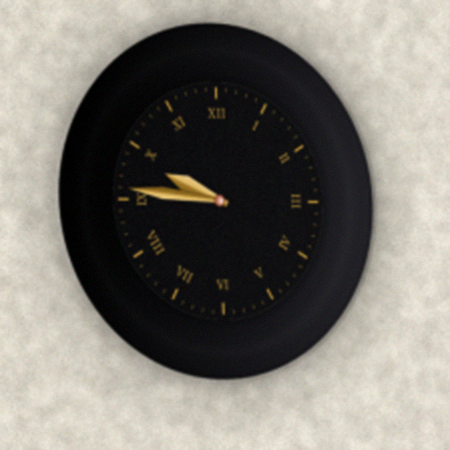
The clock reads 9:46
